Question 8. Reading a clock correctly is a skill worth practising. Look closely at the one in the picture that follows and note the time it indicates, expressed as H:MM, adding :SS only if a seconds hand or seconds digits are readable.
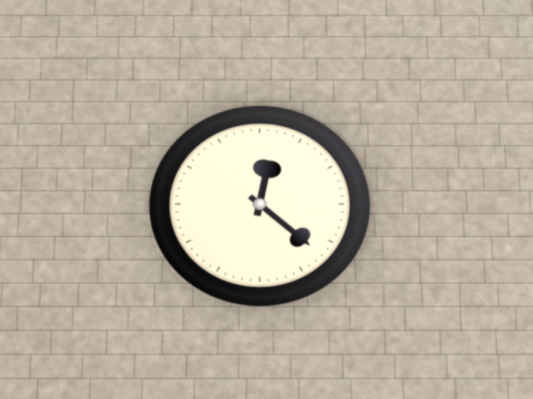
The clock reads 12:22
